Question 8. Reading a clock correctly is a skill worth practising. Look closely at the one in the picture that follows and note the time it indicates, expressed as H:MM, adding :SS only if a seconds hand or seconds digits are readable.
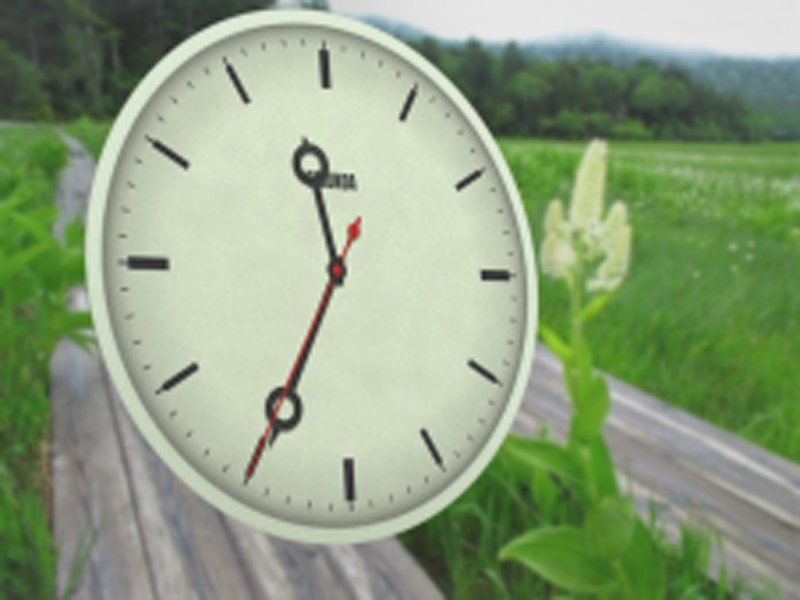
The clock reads 11:34:35
